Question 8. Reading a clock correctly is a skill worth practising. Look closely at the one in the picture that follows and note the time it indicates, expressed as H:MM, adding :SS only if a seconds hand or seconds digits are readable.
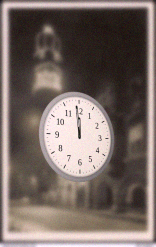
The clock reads 11:59
